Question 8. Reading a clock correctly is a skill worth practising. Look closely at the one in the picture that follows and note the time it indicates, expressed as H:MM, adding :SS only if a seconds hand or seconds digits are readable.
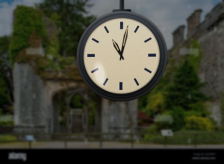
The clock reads 11:02
